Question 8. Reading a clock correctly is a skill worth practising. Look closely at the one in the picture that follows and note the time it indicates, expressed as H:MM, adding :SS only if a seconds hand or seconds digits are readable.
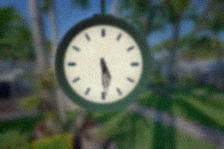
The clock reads 5:29
